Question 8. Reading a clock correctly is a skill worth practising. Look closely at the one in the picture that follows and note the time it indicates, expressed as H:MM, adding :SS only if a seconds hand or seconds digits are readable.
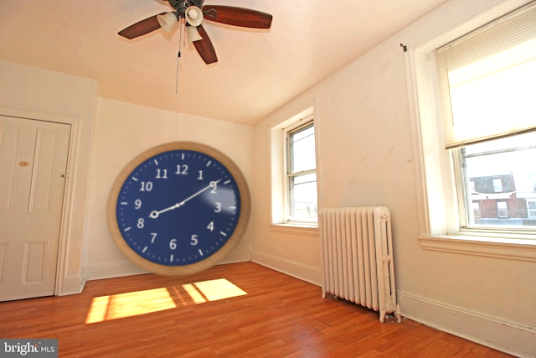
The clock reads 8:09
